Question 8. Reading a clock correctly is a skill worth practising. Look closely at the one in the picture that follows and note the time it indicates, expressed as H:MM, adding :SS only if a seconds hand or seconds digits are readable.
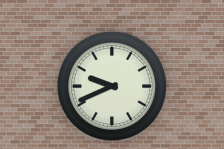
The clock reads 9:41
